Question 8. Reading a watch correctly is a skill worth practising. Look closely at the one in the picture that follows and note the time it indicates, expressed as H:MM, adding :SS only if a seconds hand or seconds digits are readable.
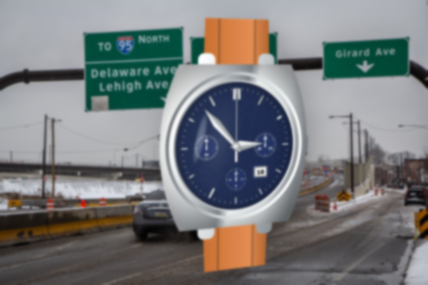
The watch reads 2:53
